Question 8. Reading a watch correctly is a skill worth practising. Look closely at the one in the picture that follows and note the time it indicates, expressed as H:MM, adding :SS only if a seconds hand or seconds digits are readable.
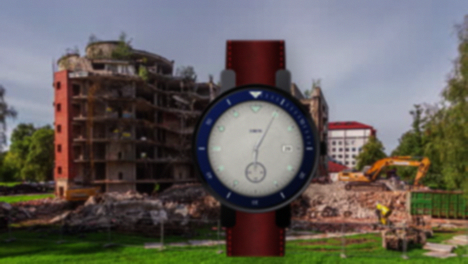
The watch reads 6:05
